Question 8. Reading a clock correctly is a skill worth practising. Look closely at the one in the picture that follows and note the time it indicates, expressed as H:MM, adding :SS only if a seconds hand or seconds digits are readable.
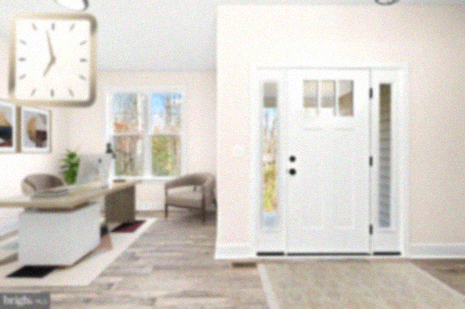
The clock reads 6:58
